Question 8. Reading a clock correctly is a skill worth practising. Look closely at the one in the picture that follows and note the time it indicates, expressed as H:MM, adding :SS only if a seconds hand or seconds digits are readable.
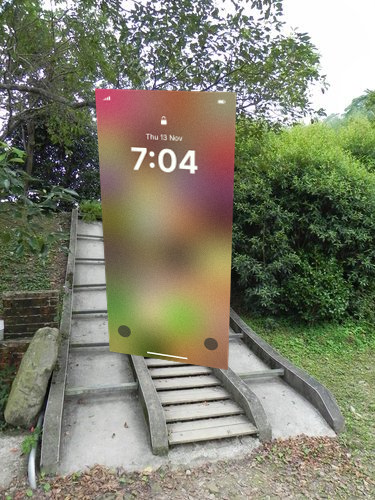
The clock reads 7:04
